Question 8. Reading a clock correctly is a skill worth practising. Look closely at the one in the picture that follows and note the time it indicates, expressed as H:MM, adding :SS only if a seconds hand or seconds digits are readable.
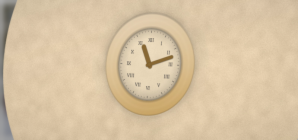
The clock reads 11:12
